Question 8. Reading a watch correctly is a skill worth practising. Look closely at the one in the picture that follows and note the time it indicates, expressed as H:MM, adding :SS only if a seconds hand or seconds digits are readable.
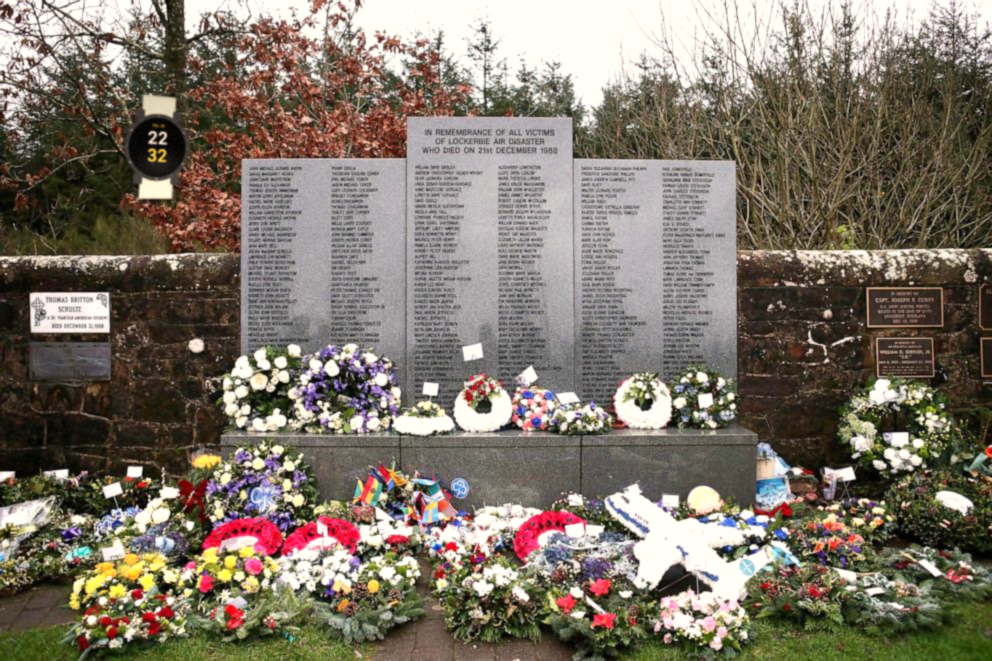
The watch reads 22:32
